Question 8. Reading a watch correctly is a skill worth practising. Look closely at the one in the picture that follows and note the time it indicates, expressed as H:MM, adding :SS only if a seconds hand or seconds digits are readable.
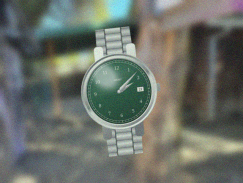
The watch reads 2:08
